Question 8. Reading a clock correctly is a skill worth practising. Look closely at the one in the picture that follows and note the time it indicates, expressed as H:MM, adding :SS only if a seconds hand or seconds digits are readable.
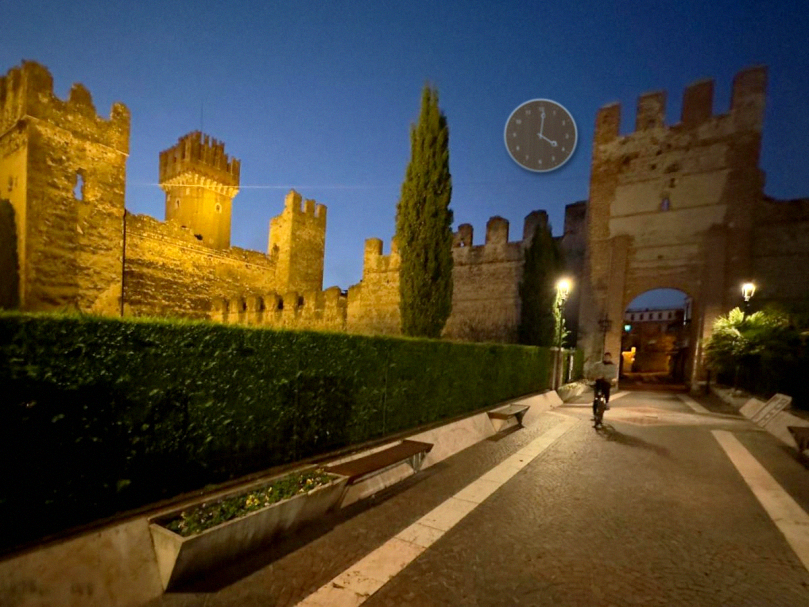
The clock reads 4:01
